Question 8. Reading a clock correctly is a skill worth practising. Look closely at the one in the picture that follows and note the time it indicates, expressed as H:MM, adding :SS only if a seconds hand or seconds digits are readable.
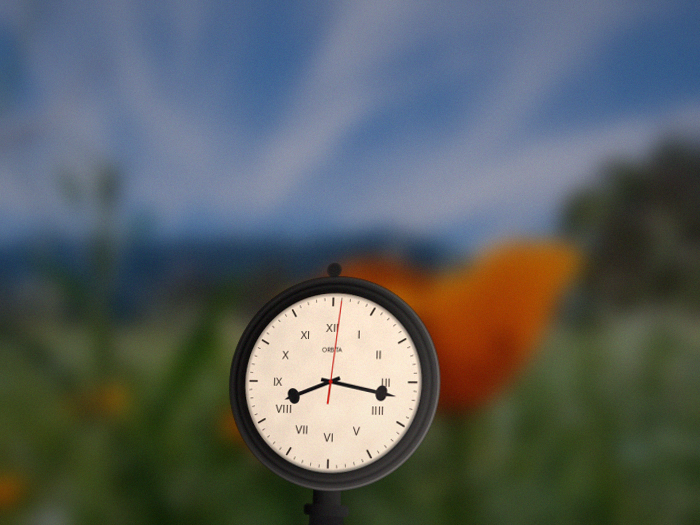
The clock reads 8:17:01
